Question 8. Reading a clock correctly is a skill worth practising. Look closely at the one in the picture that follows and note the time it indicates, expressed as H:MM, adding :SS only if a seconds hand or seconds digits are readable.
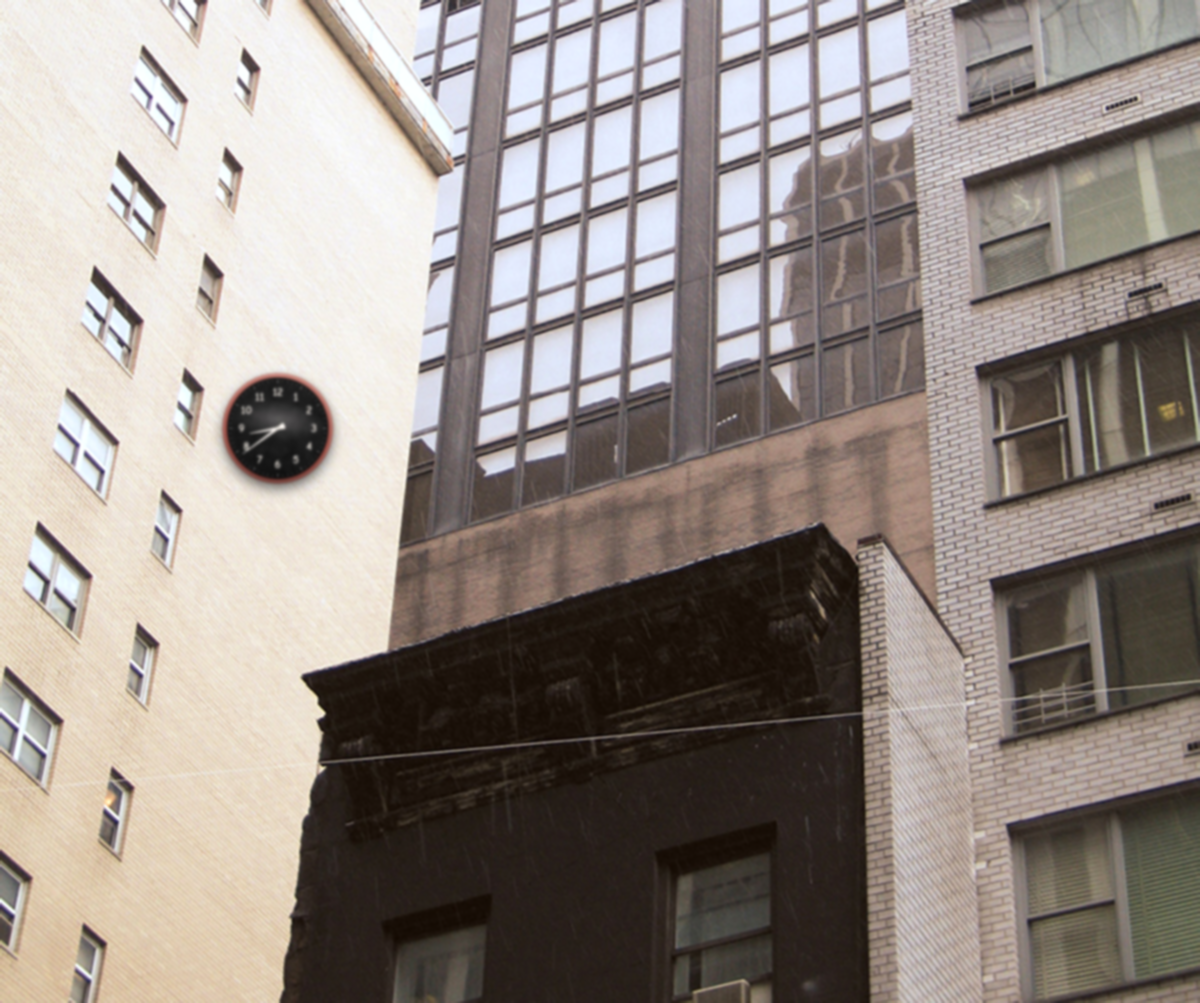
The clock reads 8:39
